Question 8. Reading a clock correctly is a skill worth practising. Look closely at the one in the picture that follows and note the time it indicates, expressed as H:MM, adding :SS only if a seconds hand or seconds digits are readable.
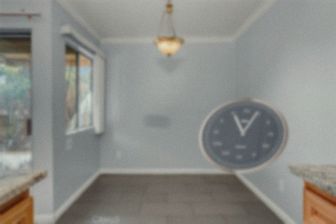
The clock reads 11:04
